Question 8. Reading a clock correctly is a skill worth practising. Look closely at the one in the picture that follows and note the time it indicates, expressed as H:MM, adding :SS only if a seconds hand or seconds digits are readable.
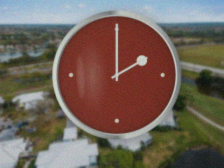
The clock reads 2:00
